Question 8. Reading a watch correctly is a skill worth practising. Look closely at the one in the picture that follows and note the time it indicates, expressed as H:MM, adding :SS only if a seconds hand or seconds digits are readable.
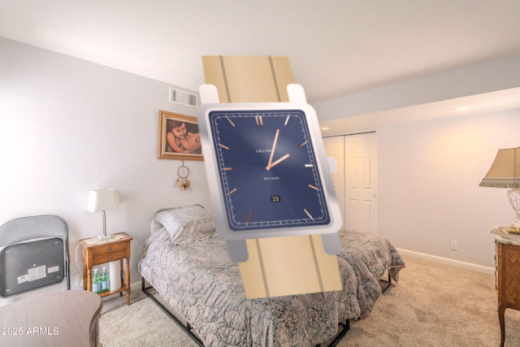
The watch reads 2:04
